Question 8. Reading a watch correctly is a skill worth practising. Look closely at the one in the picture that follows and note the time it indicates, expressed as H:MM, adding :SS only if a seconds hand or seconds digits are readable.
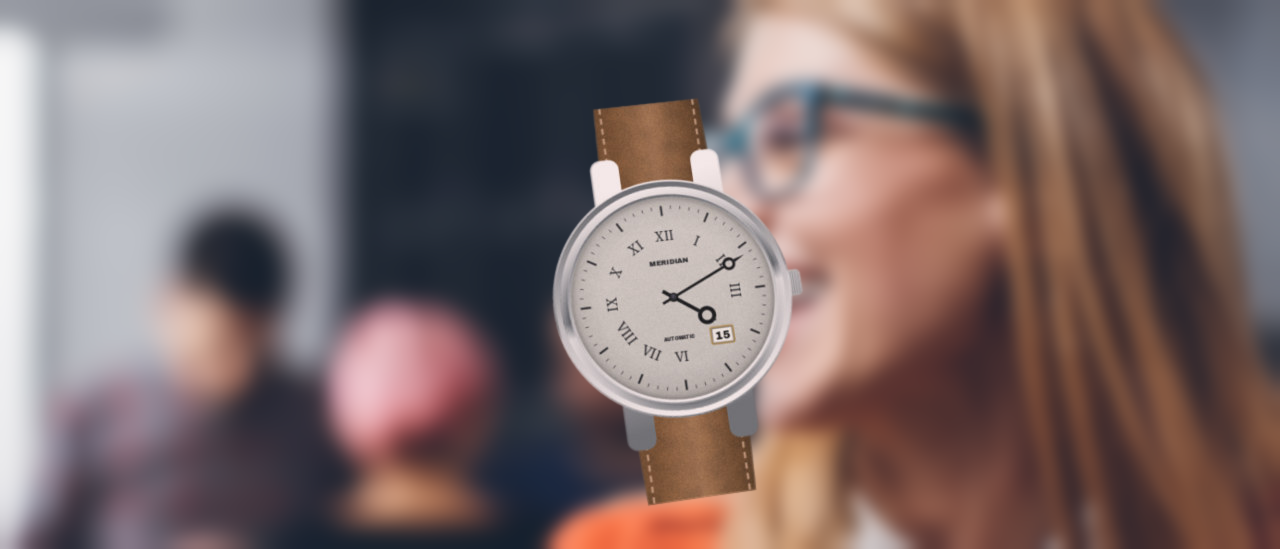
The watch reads 4:11
